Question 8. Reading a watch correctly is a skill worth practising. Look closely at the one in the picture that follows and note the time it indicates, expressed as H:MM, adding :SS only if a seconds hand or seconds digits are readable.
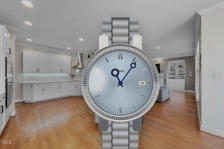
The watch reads 11:06
